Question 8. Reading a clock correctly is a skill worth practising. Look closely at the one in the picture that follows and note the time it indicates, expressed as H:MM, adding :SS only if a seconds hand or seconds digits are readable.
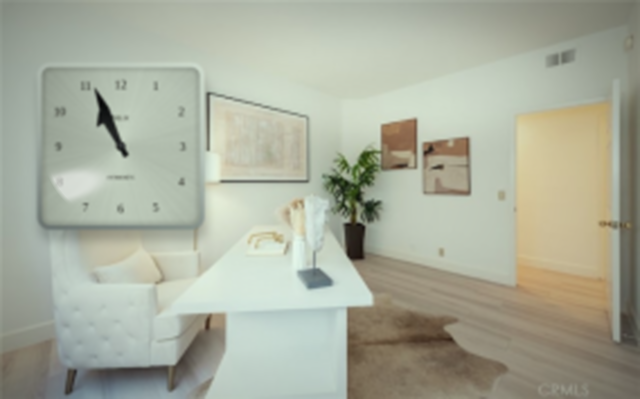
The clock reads 10:56
